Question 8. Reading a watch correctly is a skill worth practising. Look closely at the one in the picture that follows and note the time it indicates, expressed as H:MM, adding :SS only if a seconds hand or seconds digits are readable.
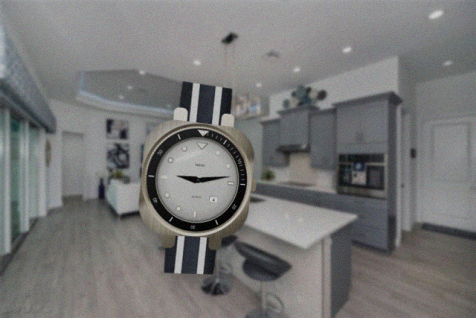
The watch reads 9:13
